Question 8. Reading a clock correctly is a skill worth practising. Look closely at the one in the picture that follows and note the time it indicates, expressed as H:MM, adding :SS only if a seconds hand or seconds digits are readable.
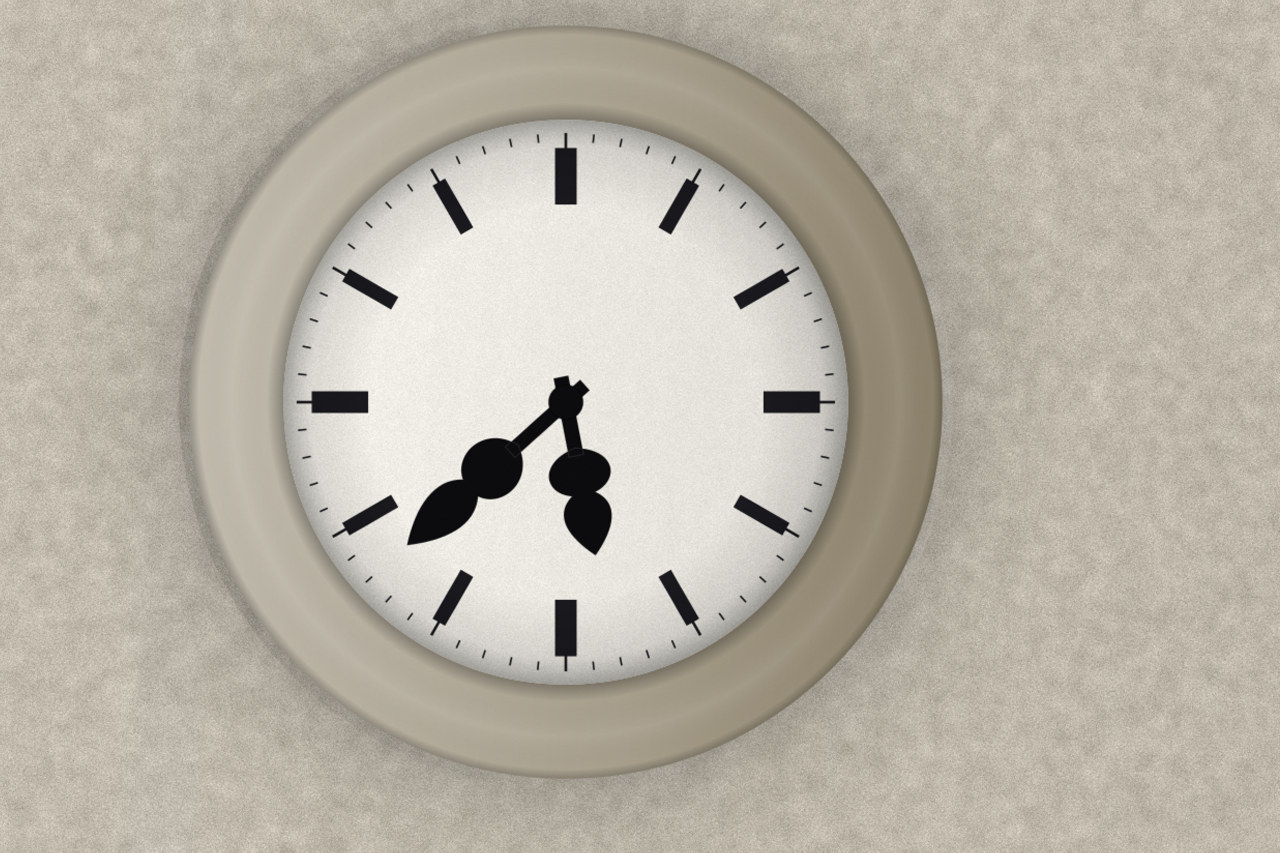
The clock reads 5:38
